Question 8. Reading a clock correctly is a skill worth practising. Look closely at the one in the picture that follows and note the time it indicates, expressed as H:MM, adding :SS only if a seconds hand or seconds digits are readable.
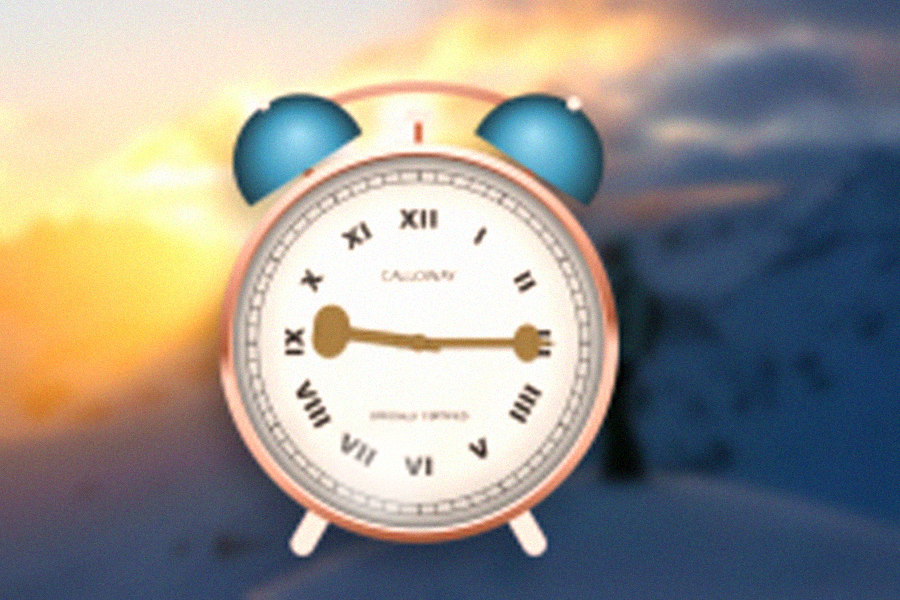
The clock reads 9:15
